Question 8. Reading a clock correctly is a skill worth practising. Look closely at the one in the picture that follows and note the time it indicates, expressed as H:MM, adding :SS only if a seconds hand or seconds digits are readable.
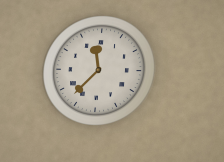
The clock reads 11:37
